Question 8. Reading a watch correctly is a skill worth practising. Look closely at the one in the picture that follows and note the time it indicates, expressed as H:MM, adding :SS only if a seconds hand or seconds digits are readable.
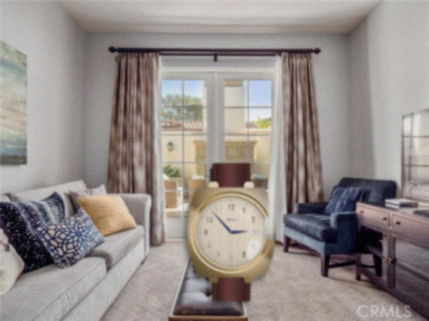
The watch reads 2:53
